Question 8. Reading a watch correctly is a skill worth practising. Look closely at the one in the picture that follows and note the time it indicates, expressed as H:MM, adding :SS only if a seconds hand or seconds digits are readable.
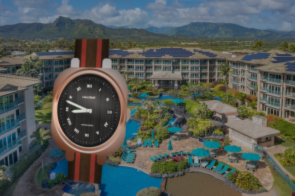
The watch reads 8:48
